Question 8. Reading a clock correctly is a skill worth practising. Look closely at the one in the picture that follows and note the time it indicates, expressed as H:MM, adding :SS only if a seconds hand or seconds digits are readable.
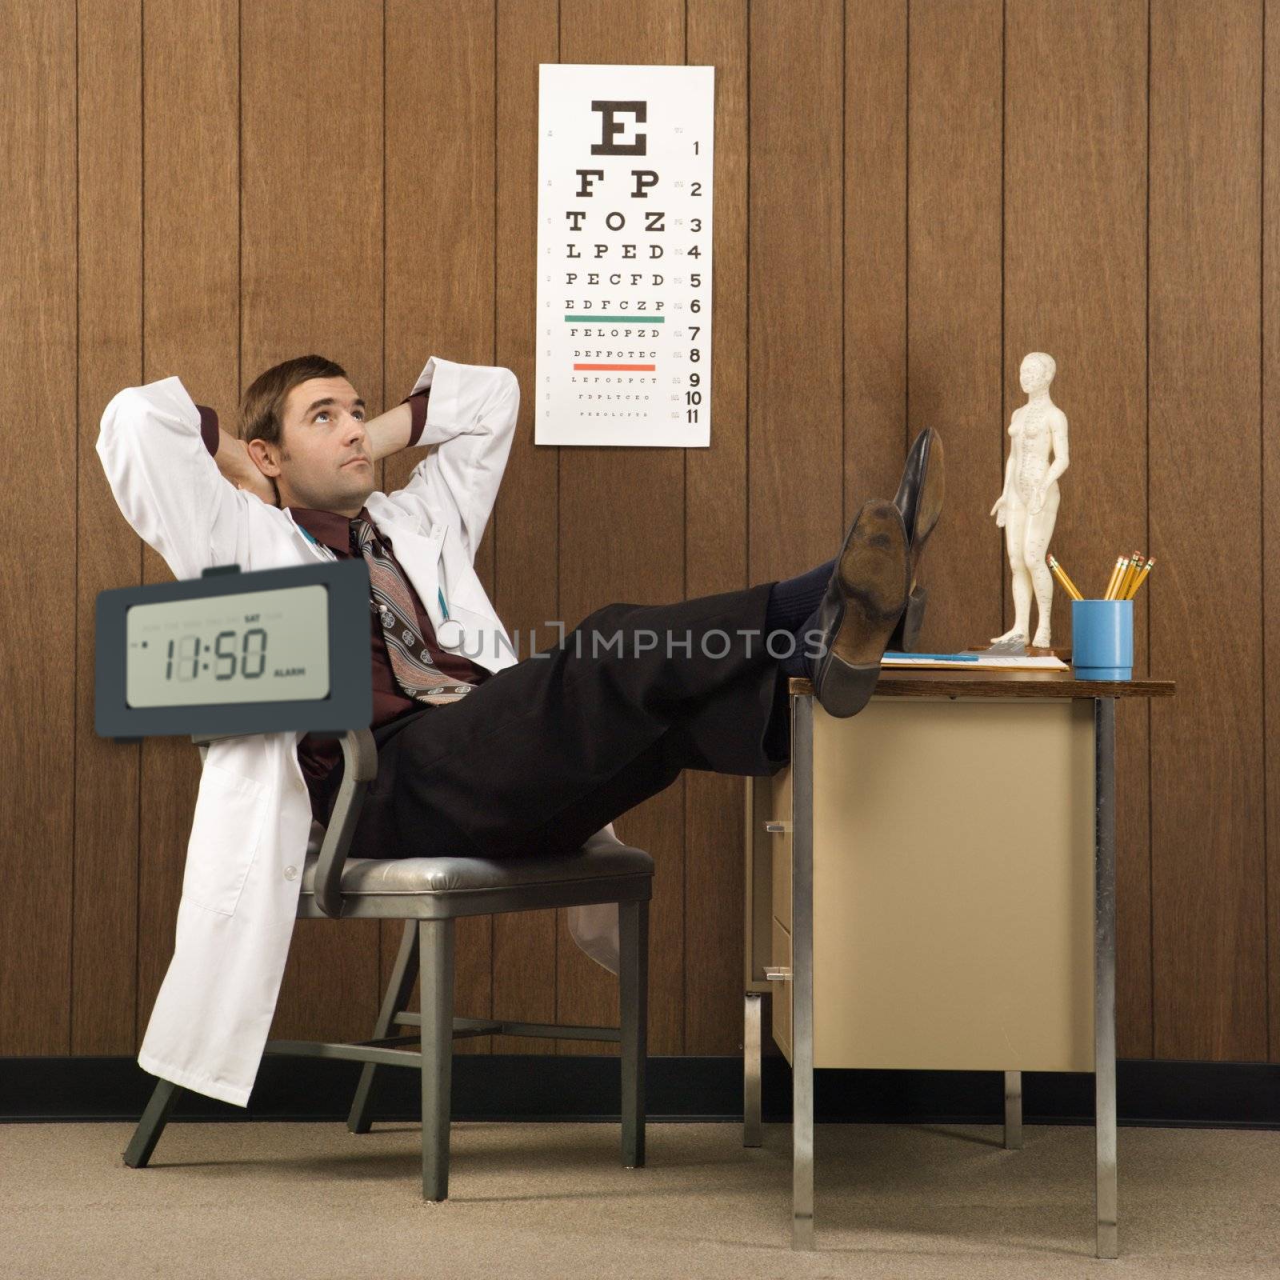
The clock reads 11:50
